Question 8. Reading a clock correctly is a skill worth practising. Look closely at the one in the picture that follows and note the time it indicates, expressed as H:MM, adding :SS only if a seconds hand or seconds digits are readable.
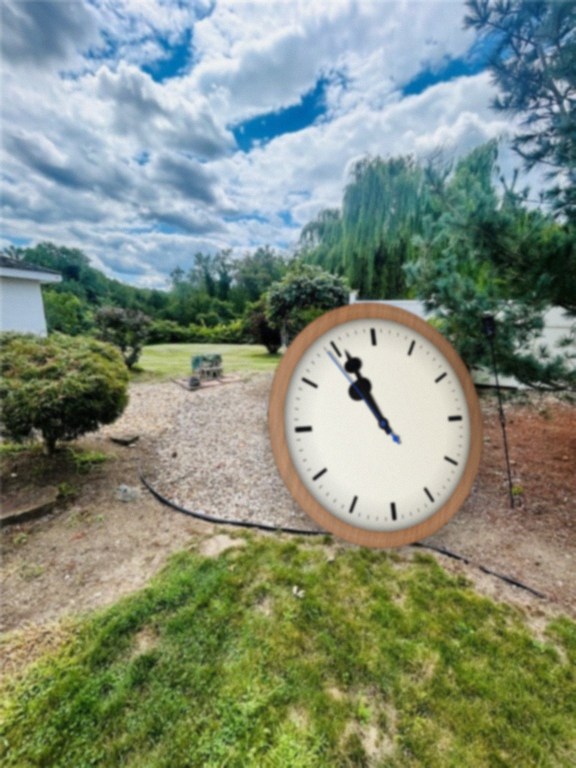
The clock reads 10:55:54
